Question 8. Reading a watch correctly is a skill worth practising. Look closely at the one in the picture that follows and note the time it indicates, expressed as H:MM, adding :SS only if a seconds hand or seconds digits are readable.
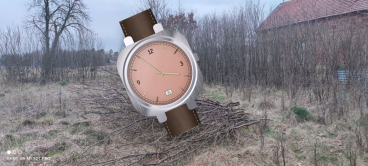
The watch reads 3:55
